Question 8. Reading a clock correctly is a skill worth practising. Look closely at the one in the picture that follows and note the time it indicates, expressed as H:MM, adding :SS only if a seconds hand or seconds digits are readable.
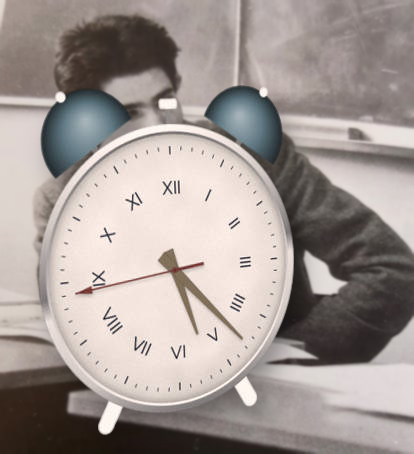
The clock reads 5:22:44
